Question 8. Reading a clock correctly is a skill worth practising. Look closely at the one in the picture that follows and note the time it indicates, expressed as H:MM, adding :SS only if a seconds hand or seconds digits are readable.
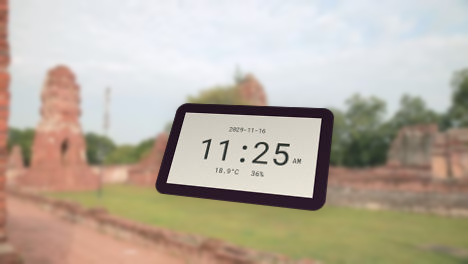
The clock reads 11:25
